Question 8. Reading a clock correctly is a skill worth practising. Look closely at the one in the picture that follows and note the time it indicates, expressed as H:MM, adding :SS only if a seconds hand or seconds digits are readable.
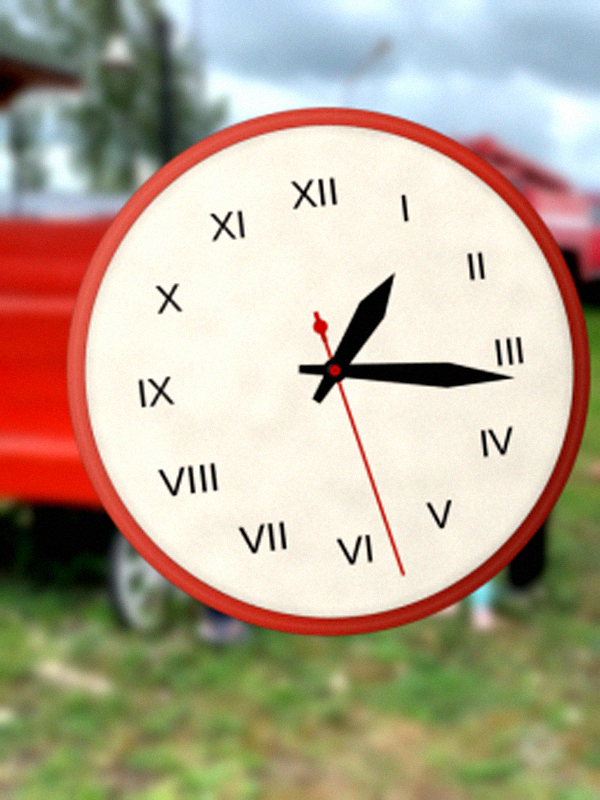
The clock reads 1:16:28
